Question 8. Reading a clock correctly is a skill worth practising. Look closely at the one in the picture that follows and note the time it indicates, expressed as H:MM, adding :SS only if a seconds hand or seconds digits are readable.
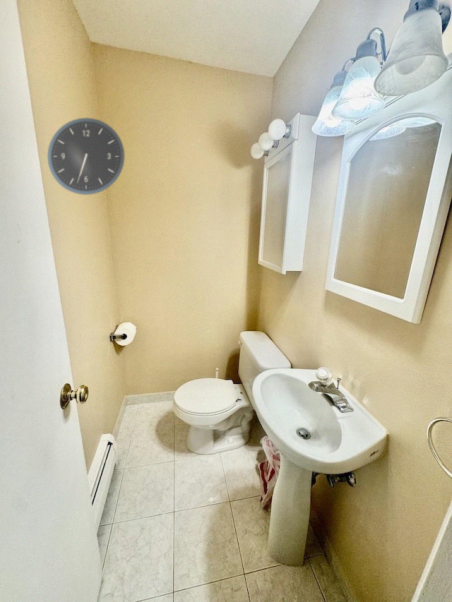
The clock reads 6:33
